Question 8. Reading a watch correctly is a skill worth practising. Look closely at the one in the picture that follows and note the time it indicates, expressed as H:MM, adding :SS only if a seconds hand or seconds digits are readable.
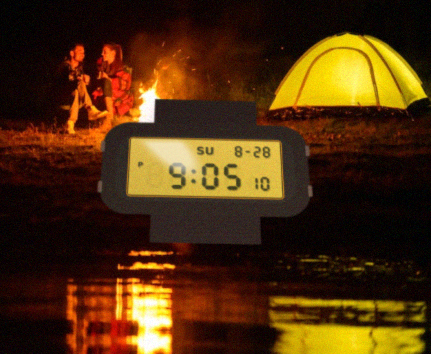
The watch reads 9:05:10
